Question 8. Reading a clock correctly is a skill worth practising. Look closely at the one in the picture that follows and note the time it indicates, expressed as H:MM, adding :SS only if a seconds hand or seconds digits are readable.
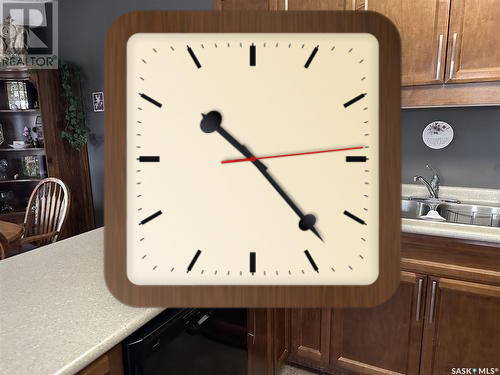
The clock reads 10:23:14
